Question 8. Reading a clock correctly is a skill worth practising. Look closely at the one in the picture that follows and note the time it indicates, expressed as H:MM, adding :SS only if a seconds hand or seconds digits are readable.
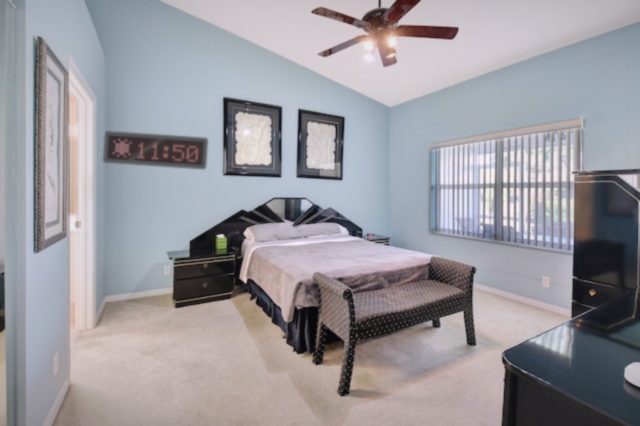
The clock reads 11:50
